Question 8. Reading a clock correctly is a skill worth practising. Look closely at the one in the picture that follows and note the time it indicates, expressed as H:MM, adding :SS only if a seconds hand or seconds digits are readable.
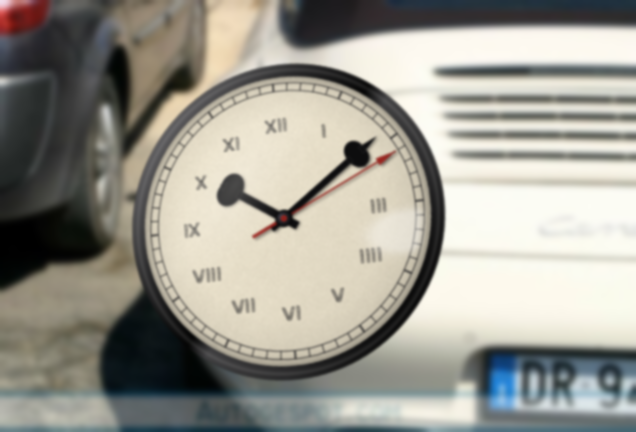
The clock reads 10:09:11
